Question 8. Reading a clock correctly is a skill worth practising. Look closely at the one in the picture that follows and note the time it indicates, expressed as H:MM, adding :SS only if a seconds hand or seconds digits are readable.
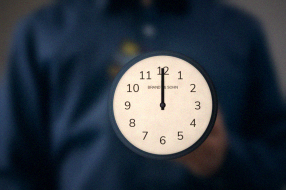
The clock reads 12:00
